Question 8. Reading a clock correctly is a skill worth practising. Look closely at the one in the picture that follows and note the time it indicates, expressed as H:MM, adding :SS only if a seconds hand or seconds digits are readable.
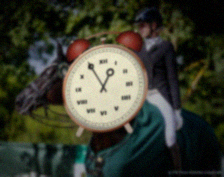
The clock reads 12:55
